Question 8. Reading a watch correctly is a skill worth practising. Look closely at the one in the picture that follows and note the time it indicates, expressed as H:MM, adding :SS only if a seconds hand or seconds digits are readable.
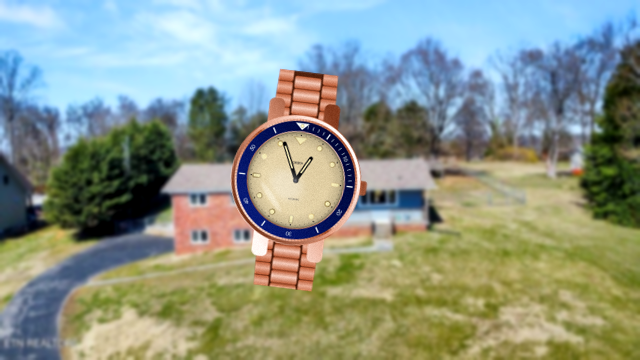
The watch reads 12:56
